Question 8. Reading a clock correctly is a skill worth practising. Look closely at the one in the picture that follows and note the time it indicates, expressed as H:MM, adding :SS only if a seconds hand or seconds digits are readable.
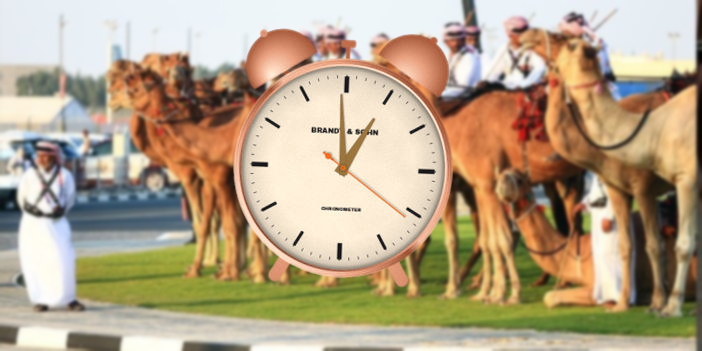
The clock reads 12:59:21
